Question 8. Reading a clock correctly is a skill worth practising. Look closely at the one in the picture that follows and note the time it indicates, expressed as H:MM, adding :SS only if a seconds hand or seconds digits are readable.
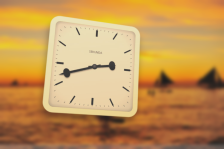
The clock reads 2:42
